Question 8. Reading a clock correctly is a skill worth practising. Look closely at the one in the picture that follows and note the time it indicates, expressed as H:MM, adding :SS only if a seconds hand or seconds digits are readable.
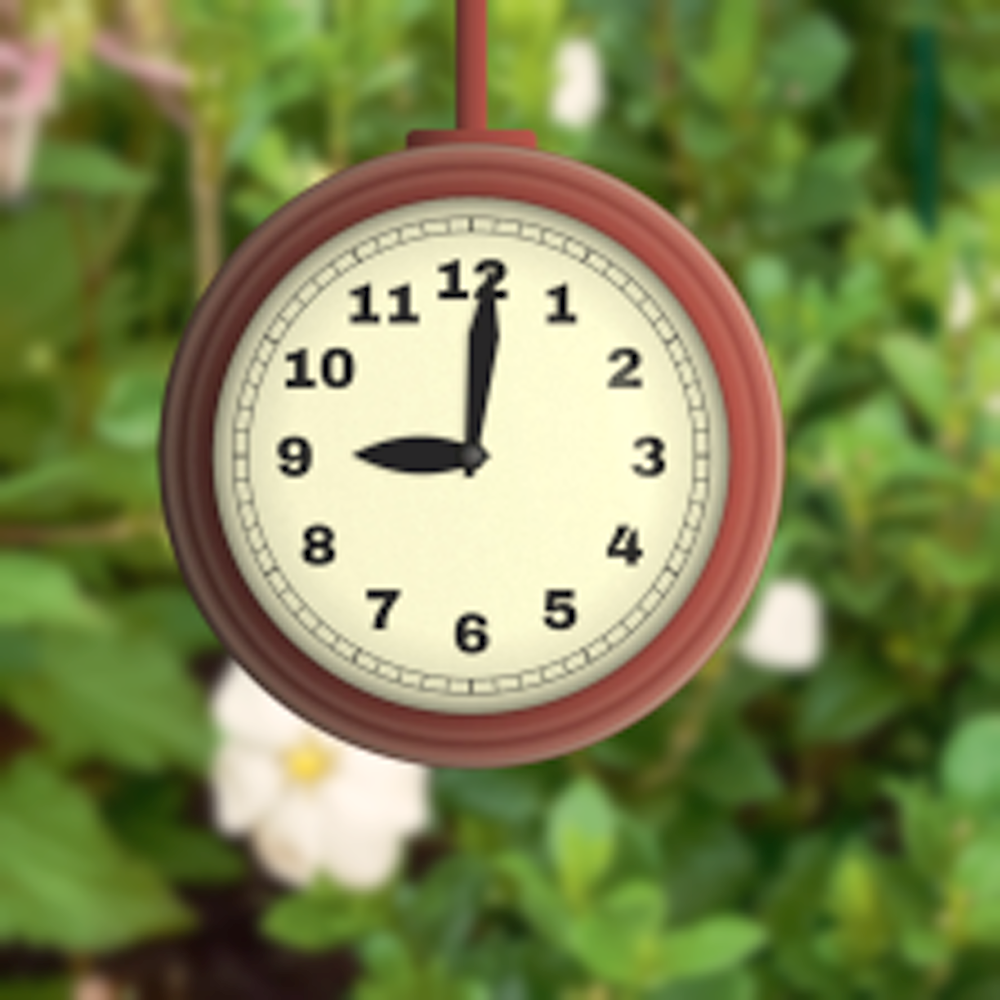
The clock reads 9:01
